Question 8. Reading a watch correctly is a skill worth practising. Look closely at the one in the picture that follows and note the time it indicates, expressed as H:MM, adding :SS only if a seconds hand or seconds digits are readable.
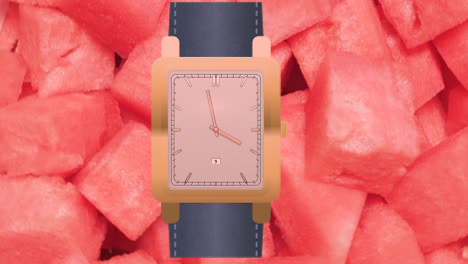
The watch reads 3:58
